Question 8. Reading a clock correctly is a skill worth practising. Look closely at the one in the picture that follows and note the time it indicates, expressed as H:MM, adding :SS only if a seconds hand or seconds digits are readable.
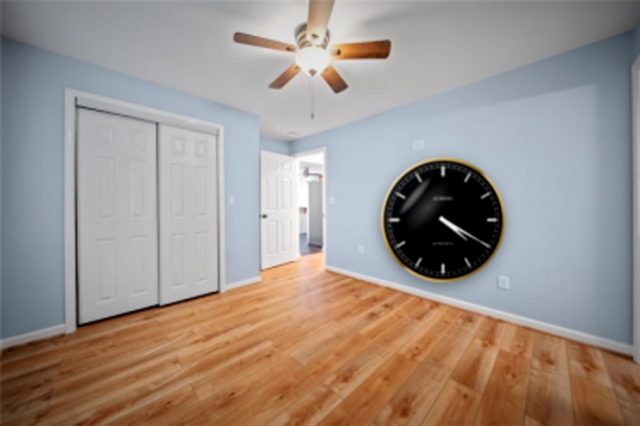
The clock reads 4:20
